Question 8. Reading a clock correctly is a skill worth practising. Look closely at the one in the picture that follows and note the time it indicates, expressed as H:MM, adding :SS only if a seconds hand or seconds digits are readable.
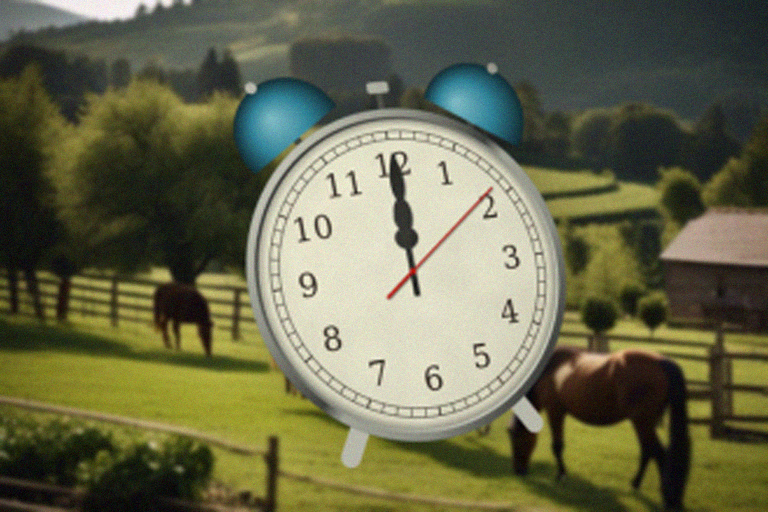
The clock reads 12:00:09
